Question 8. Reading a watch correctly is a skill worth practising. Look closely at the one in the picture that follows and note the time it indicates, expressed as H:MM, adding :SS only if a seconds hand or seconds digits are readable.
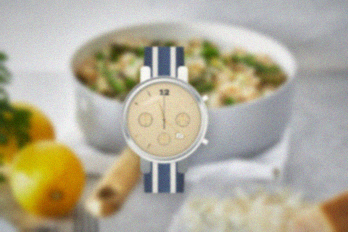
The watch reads 11:21
